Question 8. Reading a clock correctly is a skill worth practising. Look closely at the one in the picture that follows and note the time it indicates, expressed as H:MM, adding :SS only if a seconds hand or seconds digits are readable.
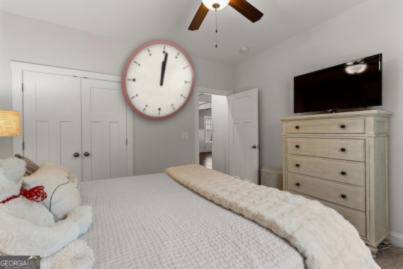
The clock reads 12:01
